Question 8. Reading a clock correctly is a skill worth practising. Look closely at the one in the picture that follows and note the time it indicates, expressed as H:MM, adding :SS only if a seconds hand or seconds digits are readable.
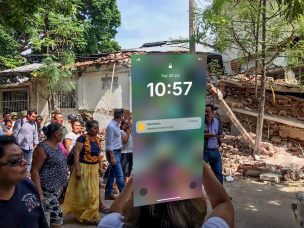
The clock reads 10:57
